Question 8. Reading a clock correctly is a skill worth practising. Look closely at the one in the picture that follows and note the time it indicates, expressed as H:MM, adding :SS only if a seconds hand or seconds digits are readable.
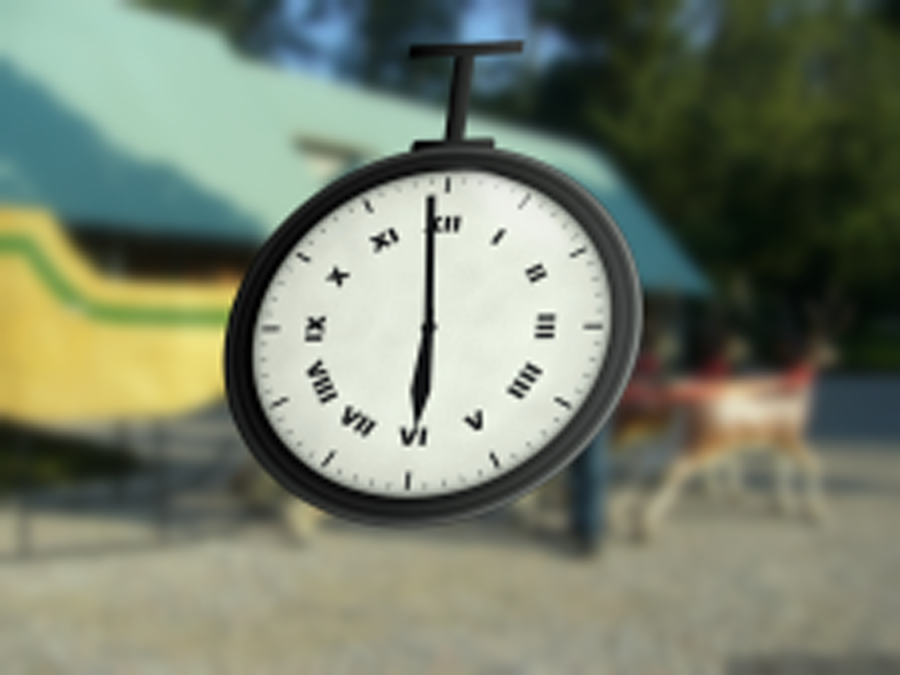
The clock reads 5:59
